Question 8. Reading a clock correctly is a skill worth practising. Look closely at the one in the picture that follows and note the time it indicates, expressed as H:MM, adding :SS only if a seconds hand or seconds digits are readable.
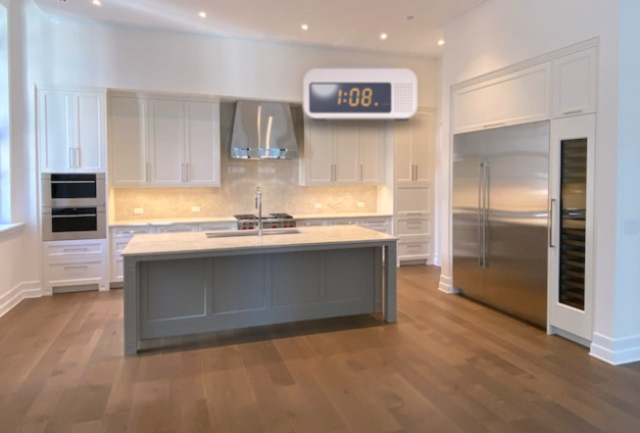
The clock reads 1:08
